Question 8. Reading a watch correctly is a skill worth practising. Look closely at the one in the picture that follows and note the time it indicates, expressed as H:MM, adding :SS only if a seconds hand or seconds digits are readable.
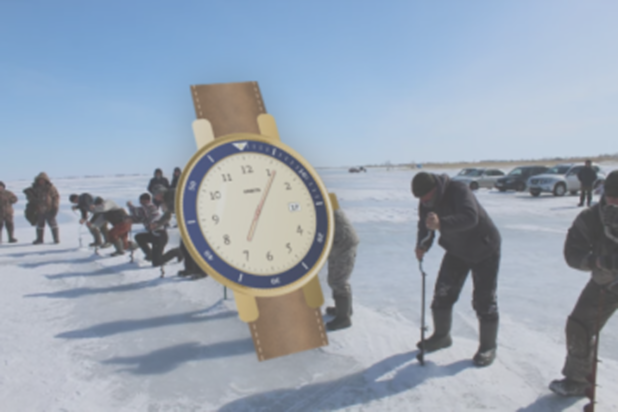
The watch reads 7:06
